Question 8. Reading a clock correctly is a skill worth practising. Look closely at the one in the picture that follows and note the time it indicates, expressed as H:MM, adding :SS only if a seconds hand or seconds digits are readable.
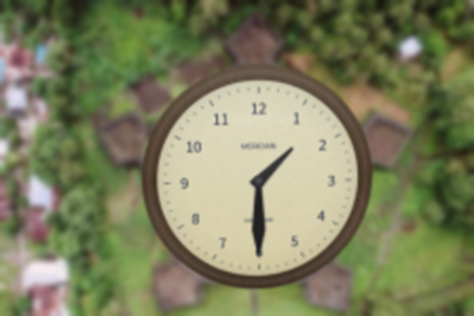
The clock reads 1:30
